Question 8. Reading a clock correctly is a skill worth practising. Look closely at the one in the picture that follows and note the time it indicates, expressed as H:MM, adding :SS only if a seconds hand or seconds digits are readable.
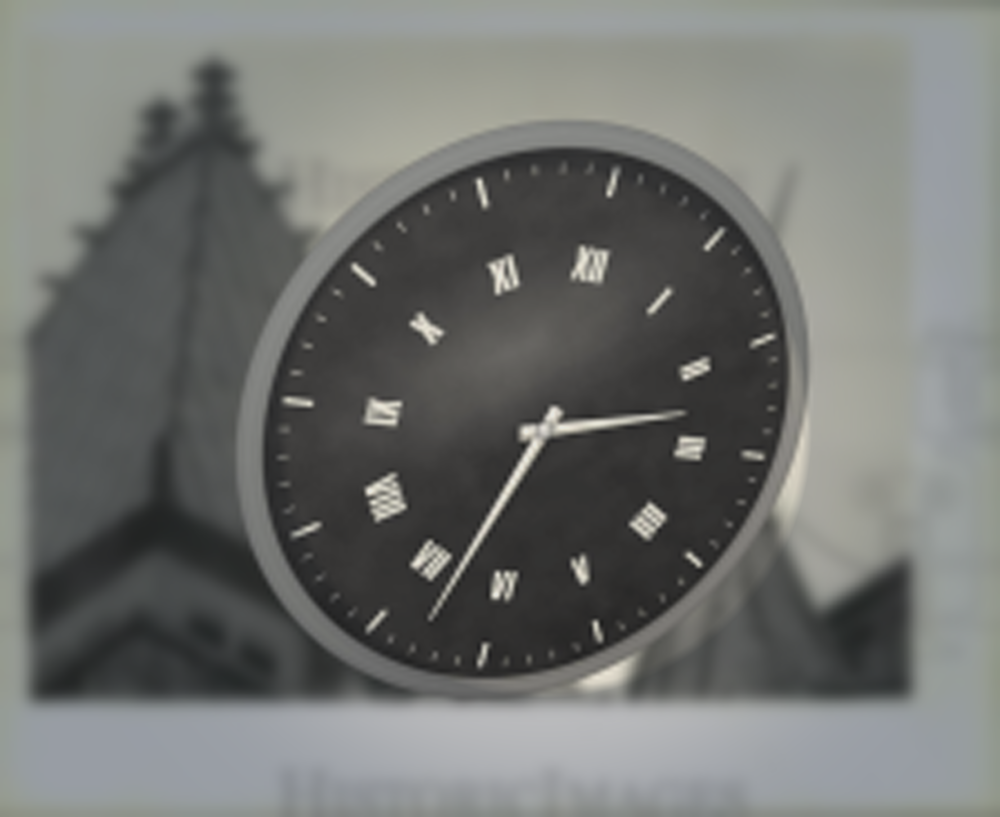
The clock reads 2:33
